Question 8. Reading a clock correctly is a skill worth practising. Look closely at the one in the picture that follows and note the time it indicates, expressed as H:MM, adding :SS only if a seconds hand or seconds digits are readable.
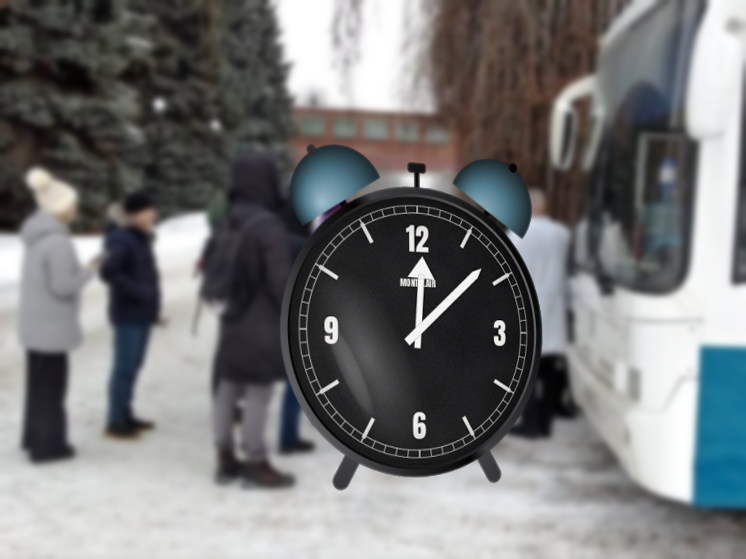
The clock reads 12:08
